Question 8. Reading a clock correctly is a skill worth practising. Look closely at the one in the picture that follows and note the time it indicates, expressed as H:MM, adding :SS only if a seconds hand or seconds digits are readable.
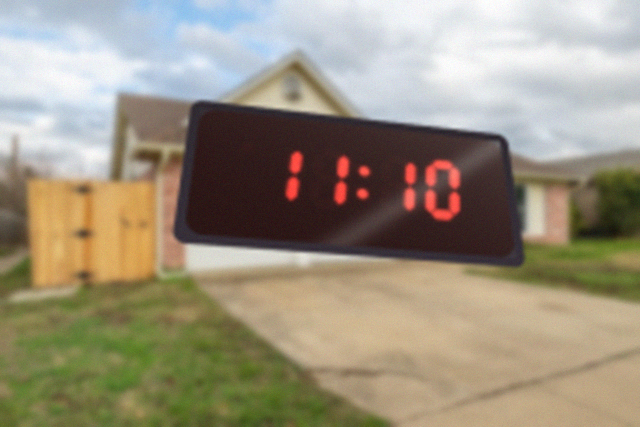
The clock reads 11:10
